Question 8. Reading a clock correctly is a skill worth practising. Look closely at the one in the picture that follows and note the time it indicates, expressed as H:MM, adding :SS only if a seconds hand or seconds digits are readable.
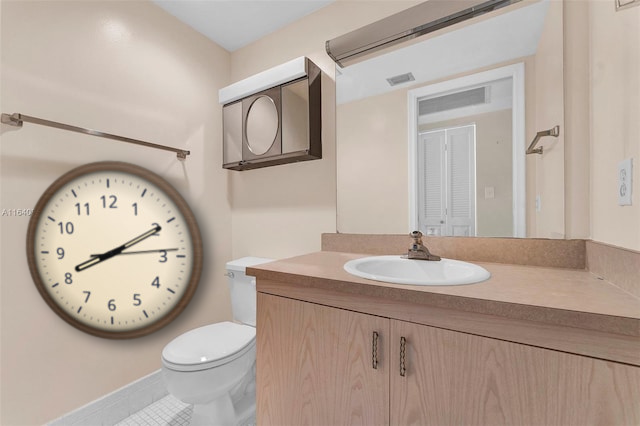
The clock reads 8:10:14
